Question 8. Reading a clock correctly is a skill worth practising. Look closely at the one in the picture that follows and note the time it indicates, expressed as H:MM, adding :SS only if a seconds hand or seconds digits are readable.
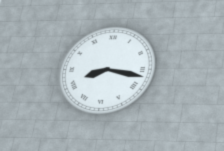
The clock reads 8:17
